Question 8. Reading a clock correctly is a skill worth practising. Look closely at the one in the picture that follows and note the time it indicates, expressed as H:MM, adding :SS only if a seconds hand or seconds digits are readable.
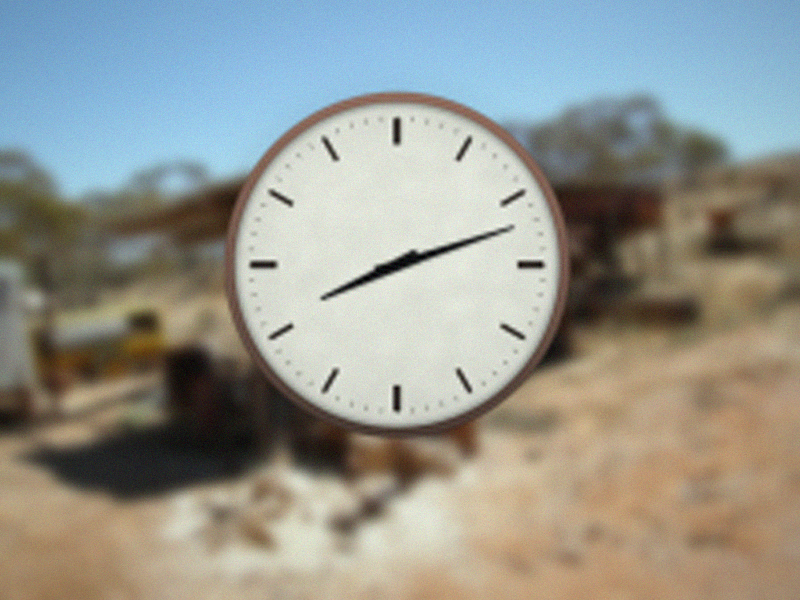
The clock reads 8:12
